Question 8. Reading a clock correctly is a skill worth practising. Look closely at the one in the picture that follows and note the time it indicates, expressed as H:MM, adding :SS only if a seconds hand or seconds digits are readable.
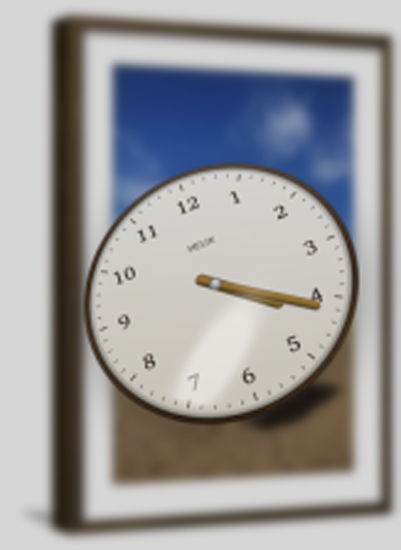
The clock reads 4:21
